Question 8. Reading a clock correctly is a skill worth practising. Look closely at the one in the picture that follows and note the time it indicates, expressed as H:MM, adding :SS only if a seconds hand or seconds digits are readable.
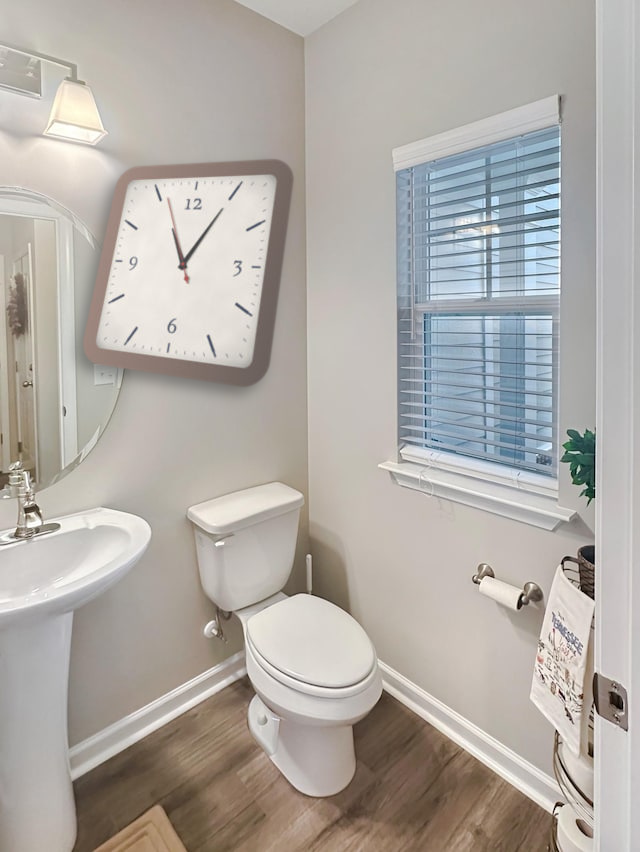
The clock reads 11:04:56
